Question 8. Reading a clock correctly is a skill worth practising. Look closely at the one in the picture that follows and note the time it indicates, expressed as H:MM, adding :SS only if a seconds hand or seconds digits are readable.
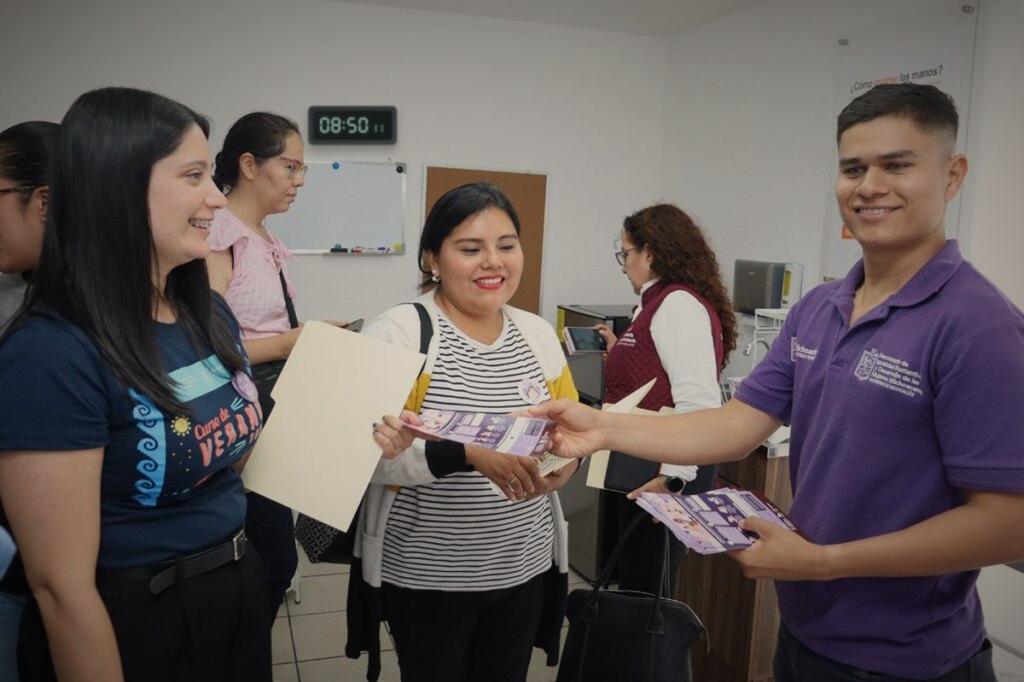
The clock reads 8:50
